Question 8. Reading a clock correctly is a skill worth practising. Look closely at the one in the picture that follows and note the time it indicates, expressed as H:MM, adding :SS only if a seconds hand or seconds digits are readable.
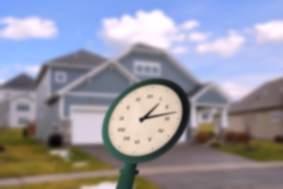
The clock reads 1:13
